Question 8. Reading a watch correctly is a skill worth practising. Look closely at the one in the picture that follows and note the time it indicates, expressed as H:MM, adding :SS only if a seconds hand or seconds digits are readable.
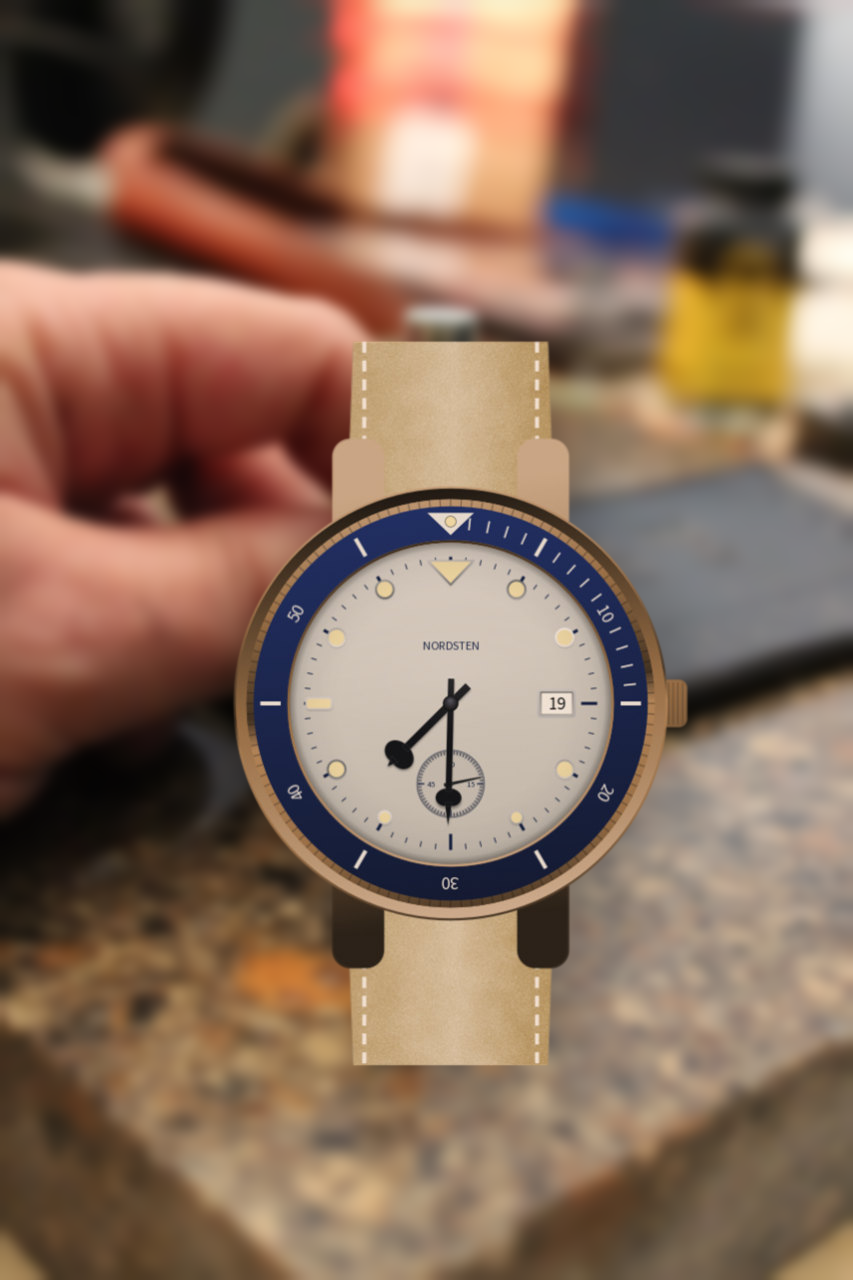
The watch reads 7:30:13
